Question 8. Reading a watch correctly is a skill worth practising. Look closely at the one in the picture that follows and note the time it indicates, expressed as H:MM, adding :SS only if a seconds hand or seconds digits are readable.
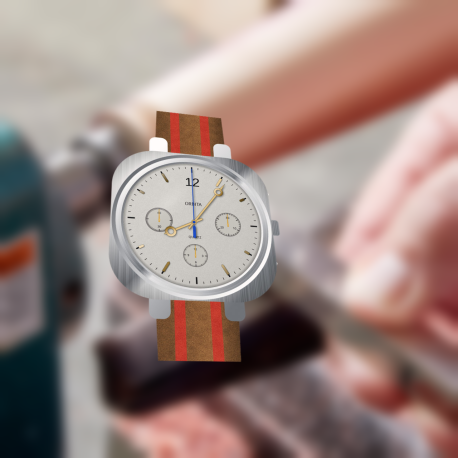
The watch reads 8:06
